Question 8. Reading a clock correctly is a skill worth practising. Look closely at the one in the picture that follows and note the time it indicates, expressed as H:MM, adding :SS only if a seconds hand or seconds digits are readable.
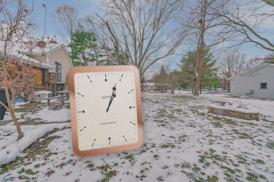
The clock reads 1:04
